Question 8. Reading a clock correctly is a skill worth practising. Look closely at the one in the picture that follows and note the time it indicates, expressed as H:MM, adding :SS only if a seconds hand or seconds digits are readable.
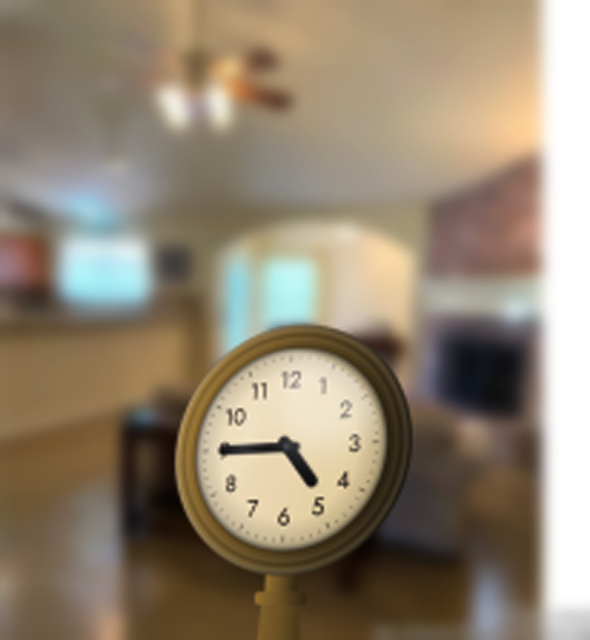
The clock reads 4:45
